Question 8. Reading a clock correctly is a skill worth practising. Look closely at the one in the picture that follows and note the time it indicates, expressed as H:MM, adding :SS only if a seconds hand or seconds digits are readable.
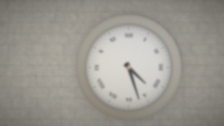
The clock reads 4:27
